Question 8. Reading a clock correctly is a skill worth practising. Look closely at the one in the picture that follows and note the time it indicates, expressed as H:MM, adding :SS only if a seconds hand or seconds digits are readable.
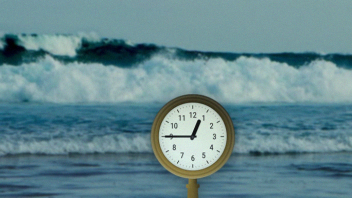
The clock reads 12:45
